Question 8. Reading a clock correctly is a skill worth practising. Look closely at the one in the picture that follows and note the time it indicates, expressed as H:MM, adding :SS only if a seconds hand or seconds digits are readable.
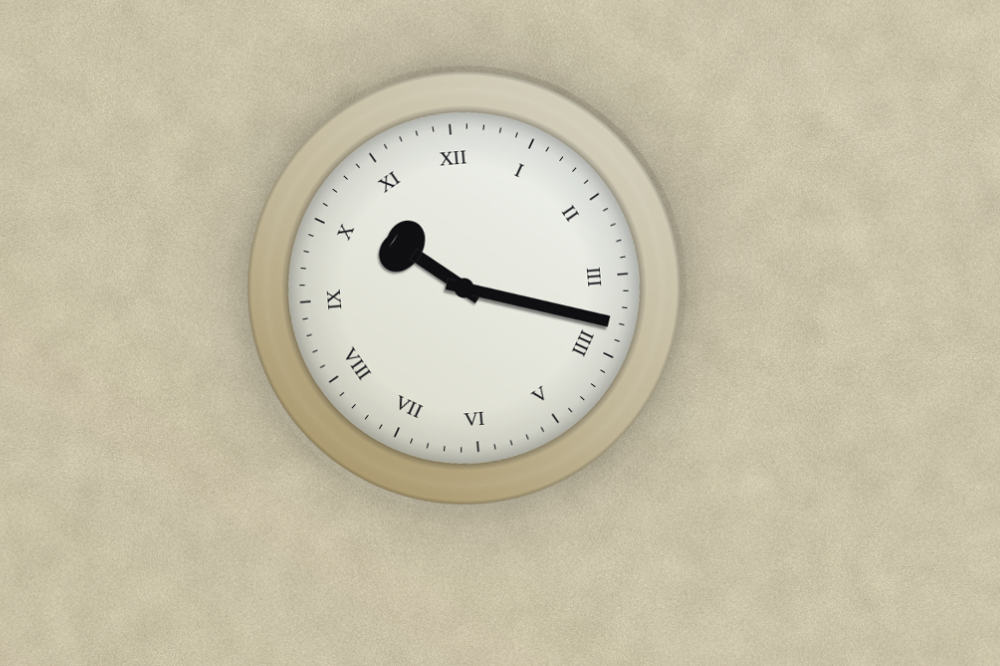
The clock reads 10:18
